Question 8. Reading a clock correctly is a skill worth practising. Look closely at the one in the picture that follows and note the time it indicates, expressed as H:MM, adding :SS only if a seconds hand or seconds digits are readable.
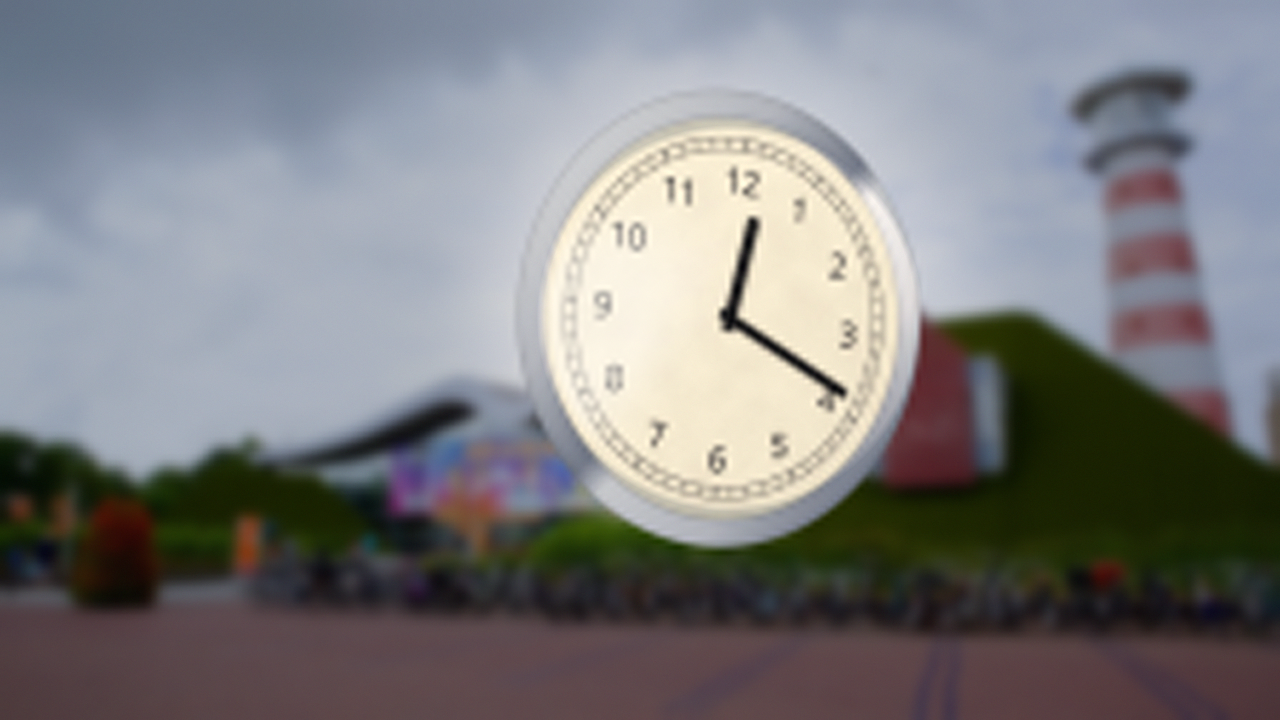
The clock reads 12:19
